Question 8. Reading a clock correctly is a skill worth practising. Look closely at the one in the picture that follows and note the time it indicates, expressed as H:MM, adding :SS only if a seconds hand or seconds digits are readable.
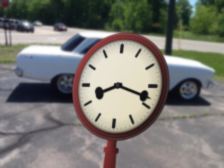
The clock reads 8:18
